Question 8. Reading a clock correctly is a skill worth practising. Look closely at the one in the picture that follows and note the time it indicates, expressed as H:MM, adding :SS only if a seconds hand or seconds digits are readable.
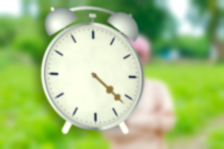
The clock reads 4:22
